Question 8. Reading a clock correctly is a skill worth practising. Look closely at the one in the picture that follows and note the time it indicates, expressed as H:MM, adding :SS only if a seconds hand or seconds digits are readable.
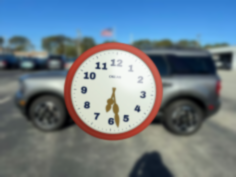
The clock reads 6:28
